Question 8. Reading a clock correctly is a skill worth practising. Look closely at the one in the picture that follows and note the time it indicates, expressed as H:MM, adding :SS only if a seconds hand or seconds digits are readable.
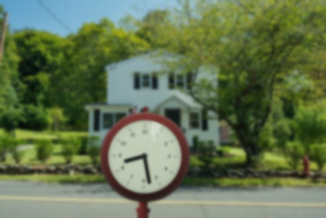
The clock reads 8:28
